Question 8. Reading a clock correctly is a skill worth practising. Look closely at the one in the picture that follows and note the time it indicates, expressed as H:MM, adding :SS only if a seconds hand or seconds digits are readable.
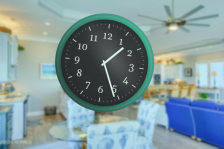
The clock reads 1:26
